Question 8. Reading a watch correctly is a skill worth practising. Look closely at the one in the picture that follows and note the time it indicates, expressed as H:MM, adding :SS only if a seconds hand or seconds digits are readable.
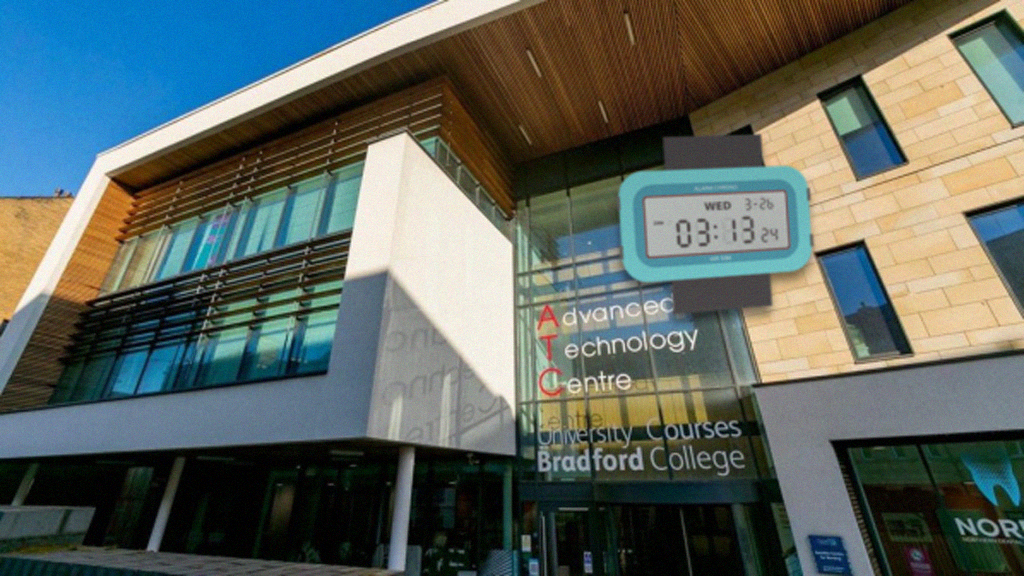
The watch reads 3:13:24
